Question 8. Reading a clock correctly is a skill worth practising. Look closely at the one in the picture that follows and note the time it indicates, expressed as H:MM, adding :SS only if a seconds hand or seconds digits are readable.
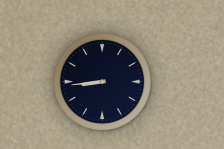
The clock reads 8:44
